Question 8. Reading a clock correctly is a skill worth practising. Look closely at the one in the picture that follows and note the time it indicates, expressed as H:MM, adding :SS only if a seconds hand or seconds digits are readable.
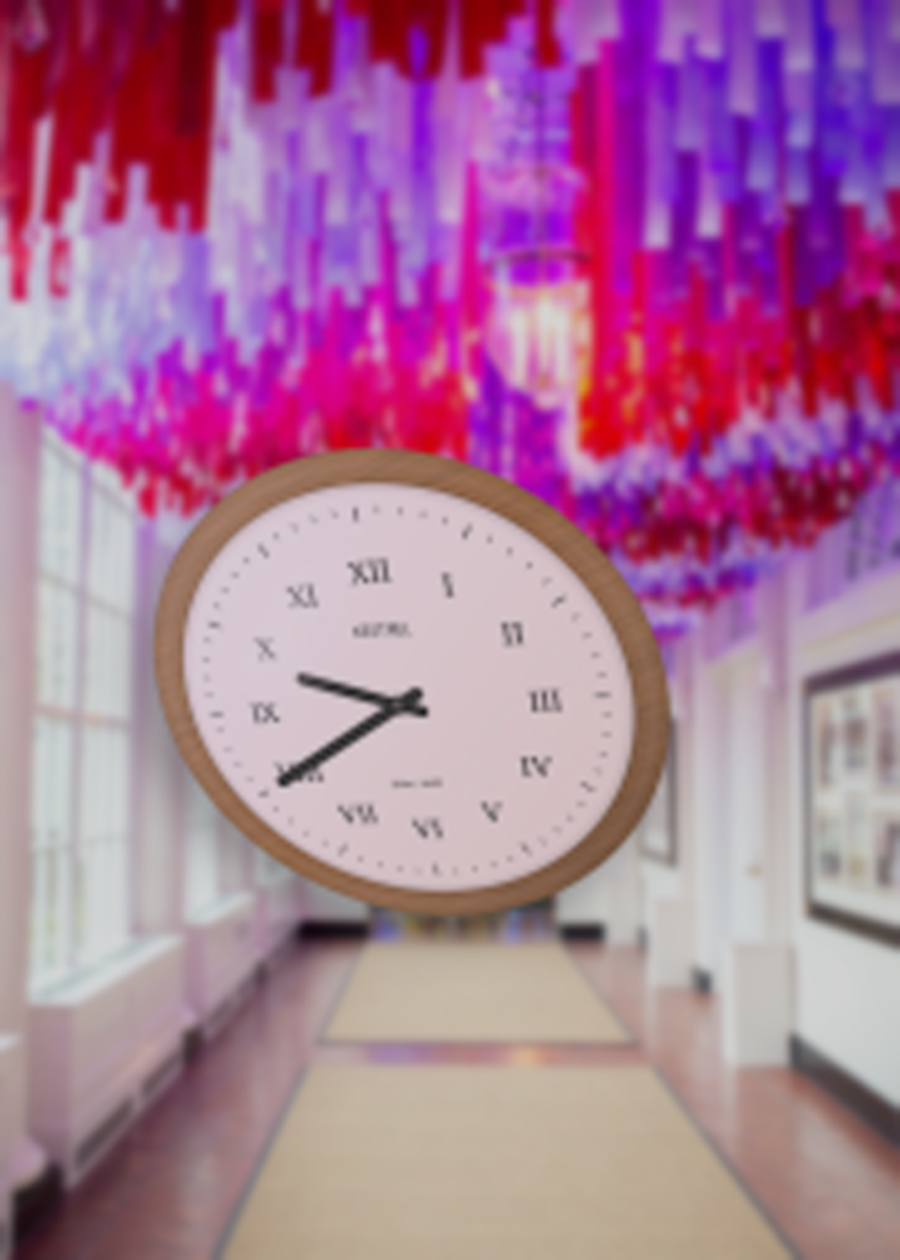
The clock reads 9:40
